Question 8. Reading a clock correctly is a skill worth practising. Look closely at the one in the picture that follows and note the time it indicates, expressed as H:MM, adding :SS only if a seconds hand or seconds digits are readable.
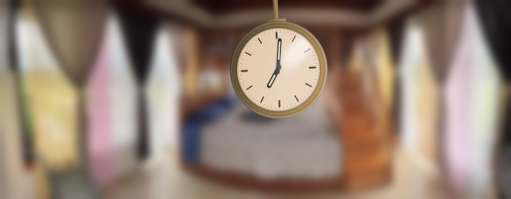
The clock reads 7:01
